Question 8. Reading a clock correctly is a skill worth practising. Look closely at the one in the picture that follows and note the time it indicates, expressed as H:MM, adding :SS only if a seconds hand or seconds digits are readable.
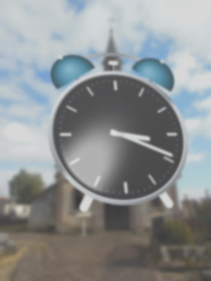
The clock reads 3:19
